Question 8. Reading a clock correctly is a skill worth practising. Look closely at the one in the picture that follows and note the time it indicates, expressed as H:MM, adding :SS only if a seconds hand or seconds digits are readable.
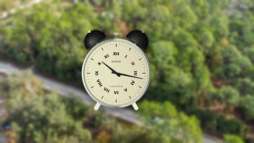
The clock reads 10:17
